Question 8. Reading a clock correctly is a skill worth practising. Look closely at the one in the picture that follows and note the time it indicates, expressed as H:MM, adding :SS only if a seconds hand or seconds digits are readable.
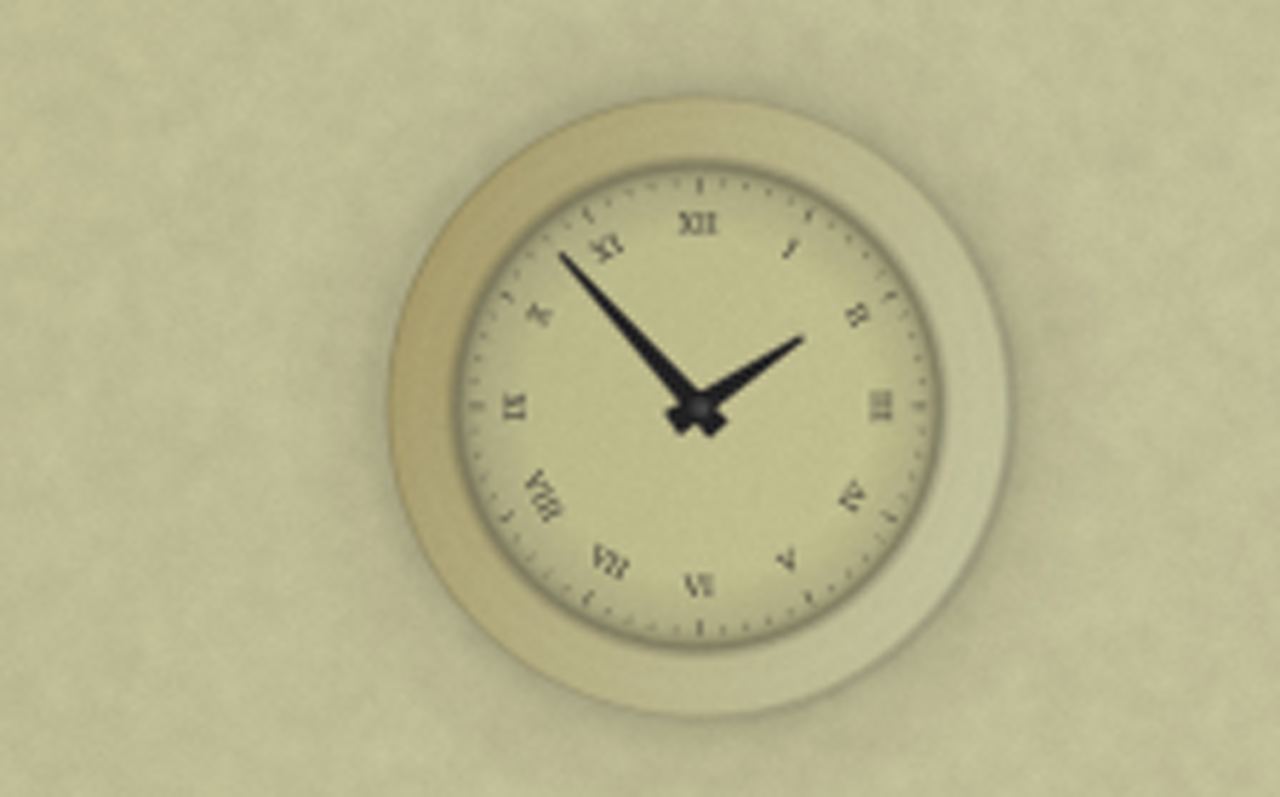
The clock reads 1:53
